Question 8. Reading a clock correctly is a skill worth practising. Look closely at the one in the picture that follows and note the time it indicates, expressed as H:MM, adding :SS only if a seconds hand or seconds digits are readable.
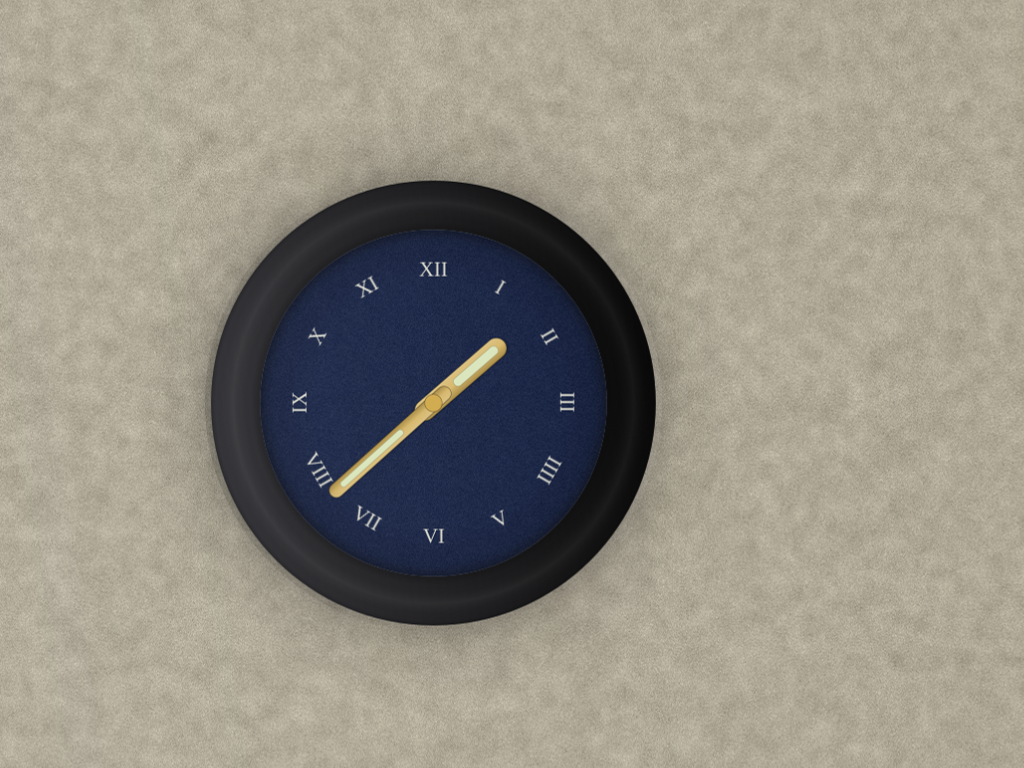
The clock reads 1:38
